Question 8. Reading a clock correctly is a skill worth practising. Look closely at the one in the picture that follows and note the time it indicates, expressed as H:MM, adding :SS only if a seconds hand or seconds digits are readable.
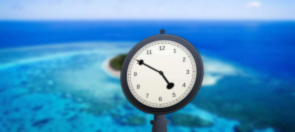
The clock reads 4:50
